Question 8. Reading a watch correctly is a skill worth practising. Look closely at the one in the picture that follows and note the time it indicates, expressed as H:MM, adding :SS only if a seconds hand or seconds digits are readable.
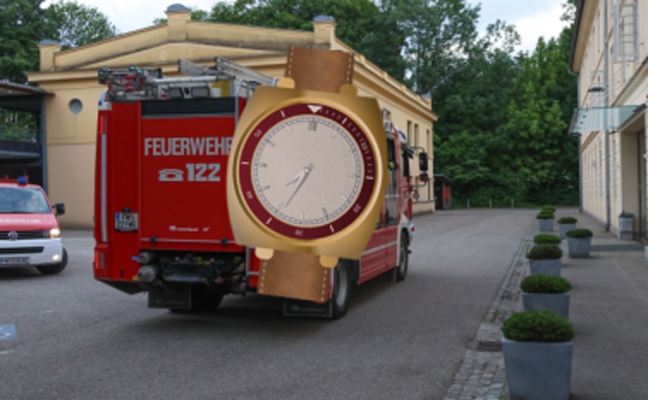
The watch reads 7:34
